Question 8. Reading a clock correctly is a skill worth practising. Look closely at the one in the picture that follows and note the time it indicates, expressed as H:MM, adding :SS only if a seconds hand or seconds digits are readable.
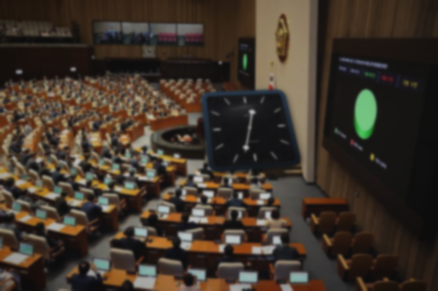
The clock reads 12:33
